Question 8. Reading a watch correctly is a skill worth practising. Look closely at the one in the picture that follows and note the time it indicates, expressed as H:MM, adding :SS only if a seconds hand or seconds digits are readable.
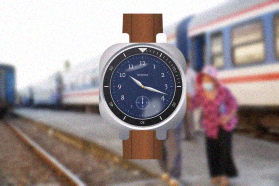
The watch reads 10:18
